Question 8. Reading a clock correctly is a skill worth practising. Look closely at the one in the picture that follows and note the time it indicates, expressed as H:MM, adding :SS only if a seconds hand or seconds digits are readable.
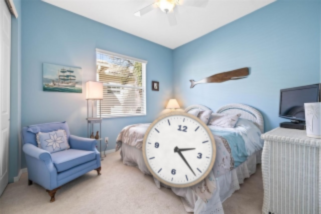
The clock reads 2:22
